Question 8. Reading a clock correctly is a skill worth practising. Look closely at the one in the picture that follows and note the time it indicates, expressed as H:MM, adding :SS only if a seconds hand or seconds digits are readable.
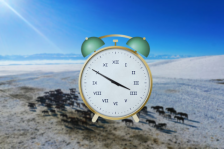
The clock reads 3:50
